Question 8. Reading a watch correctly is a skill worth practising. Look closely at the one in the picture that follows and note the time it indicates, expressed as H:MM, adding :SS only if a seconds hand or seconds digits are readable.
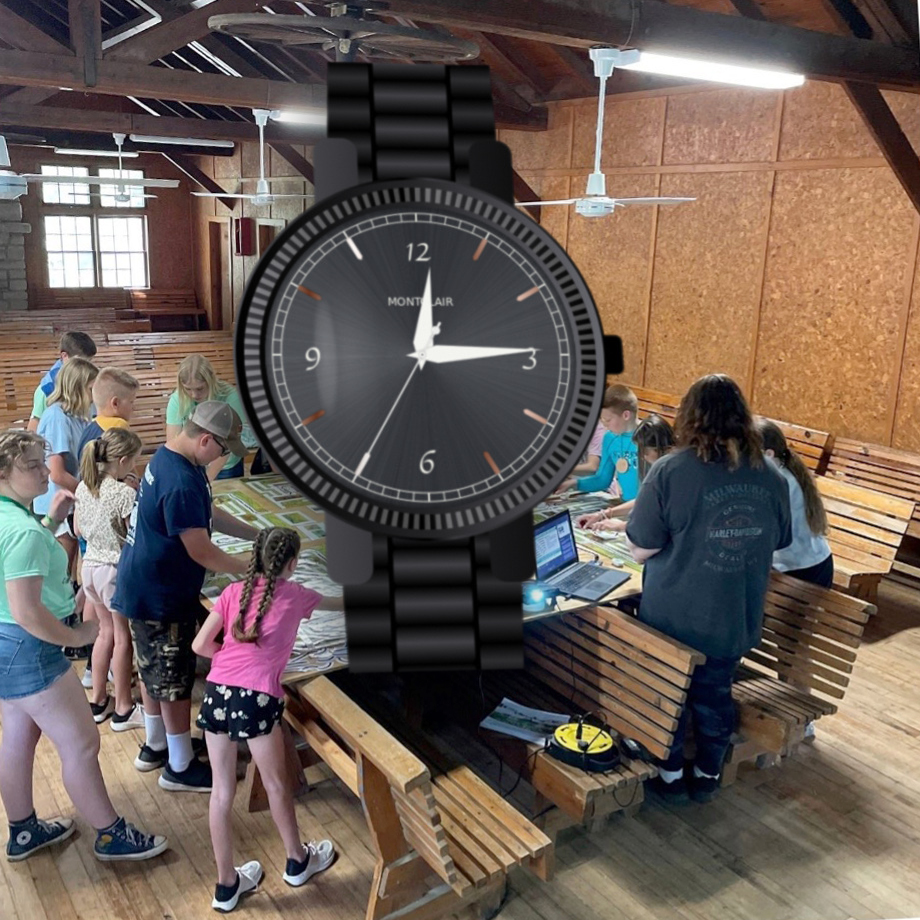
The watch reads 12:14:35
